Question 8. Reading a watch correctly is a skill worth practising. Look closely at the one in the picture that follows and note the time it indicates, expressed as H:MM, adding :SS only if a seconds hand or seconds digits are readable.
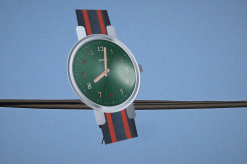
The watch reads 8:02
